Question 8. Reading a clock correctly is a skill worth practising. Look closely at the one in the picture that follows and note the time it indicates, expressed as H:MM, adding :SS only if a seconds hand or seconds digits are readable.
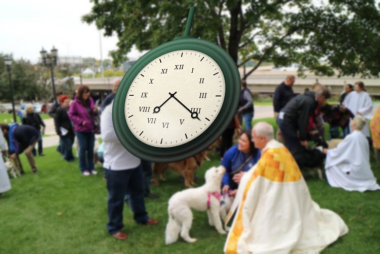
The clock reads 7:21
